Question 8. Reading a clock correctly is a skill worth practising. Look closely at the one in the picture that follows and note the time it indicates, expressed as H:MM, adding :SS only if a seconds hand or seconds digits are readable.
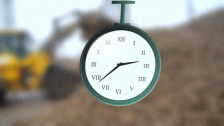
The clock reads 2:38
